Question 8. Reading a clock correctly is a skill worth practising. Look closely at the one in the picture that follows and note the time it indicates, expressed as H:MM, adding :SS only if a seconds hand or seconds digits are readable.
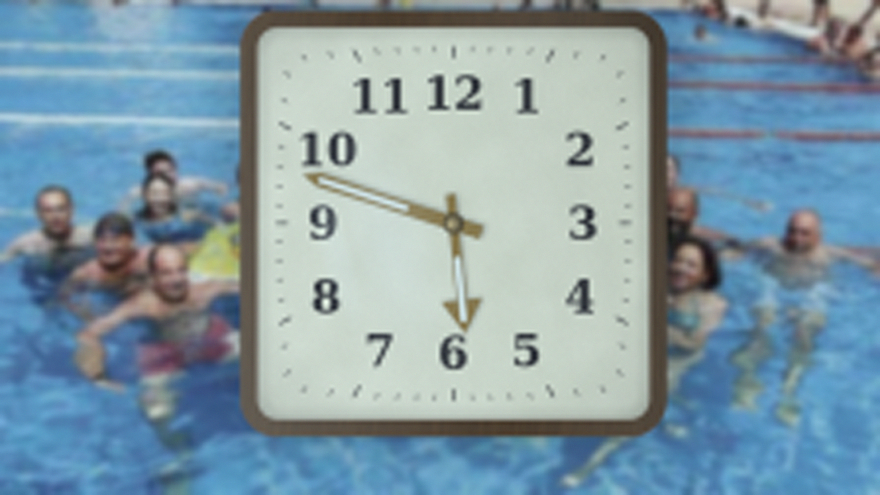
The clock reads 5:48
